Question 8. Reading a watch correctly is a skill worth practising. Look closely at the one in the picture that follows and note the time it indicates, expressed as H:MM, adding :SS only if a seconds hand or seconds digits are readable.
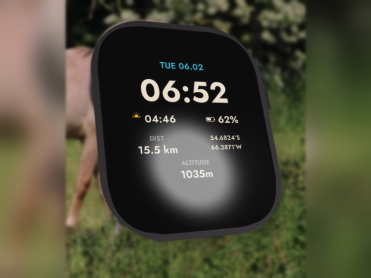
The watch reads 6:52
